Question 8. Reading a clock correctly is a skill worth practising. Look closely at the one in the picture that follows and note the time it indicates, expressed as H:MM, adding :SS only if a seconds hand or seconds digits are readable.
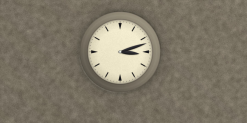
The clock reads 3:12
